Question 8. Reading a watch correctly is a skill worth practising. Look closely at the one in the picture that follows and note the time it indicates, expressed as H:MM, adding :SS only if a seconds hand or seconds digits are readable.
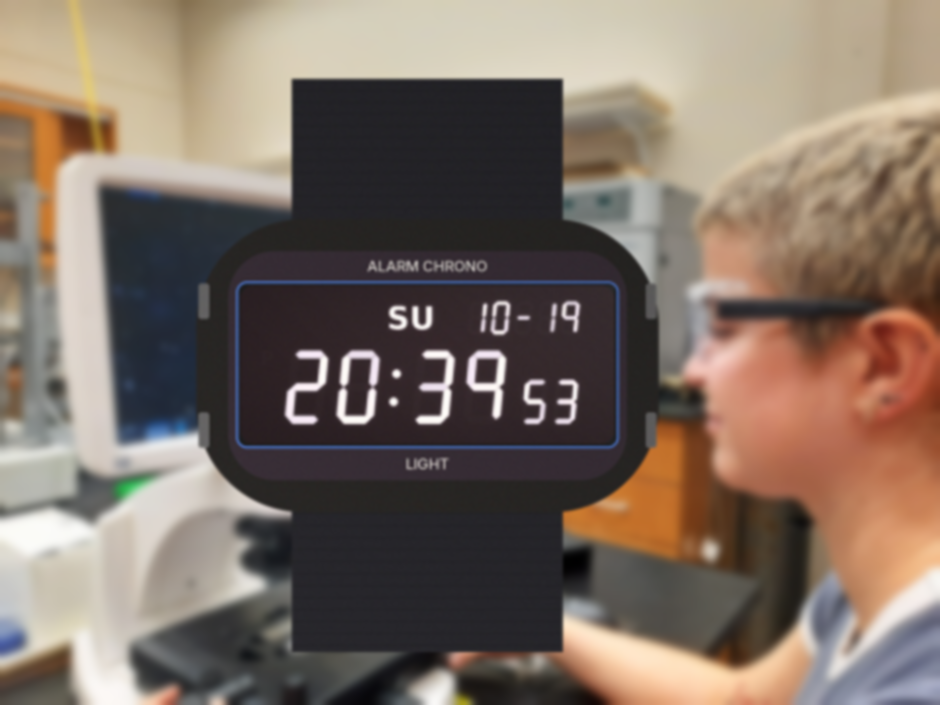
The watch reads 20:39:53
